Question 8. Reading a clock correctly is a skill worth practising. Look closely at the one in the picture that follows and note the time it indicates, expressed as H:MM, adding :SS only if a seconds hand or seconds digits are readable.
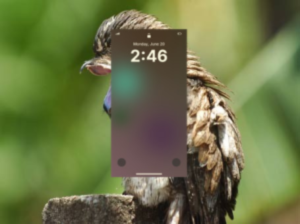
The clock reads 2:46
